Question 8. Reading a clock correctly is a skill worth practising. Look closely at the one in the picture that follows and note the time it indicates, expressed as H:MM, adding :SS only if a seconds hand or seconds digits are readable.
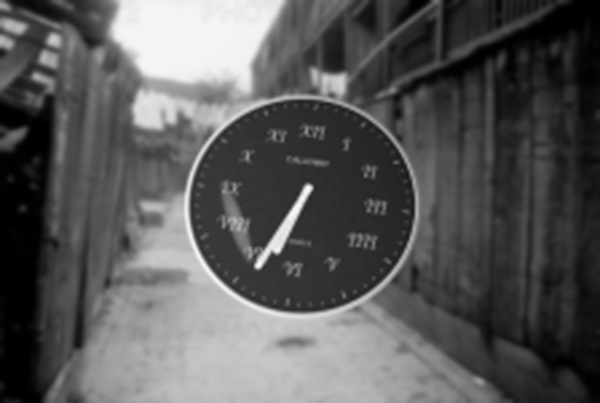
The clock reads 6:34
